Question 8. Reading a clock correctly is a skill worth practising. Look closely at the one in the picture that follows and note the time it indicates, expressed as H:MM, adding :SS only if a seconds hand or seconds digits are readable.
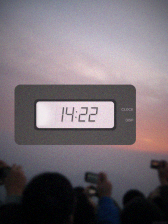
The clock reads 14:22
